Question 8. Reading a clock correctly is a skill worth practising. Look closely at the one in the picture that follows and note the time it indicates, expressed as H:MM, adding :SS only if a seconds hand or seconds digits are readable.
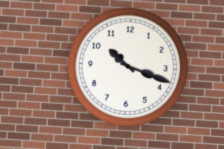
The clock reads 10:18
